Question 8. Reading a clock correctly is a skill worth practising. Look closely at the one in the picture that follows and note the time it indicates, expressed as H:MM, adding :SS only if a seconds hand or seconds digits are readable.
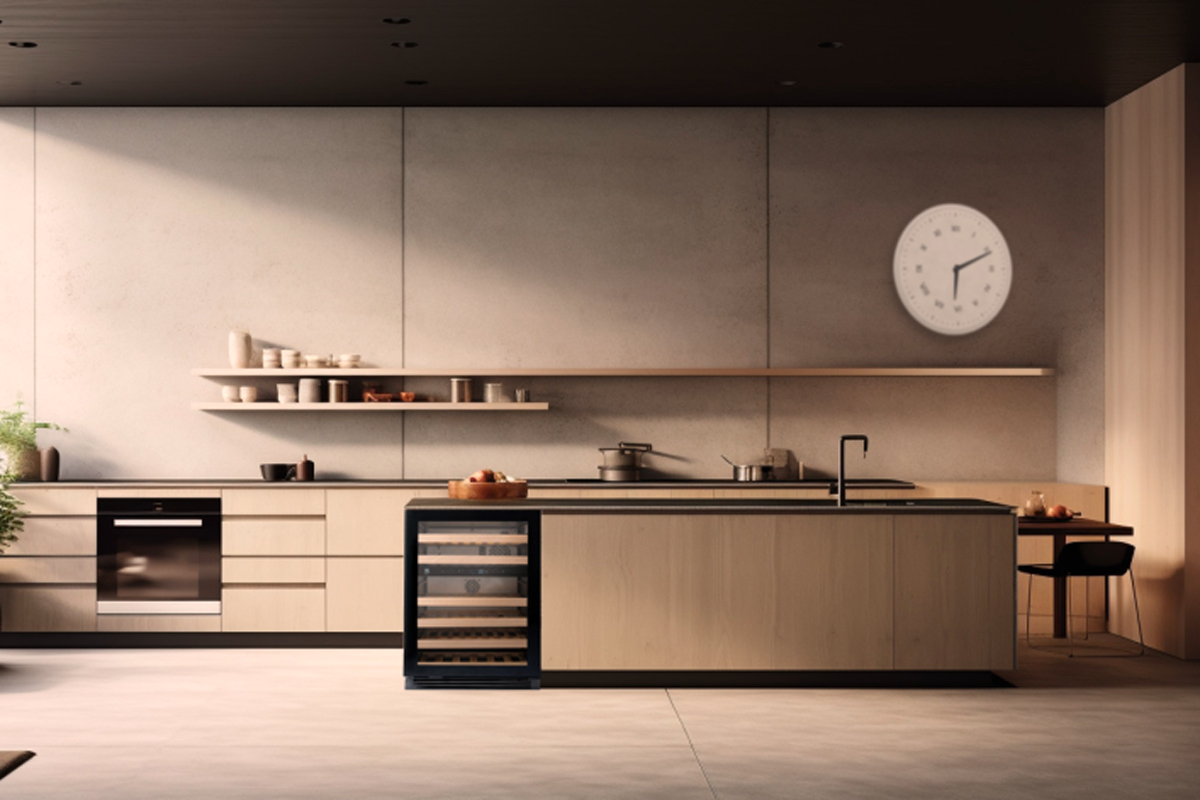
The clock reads 6:11
